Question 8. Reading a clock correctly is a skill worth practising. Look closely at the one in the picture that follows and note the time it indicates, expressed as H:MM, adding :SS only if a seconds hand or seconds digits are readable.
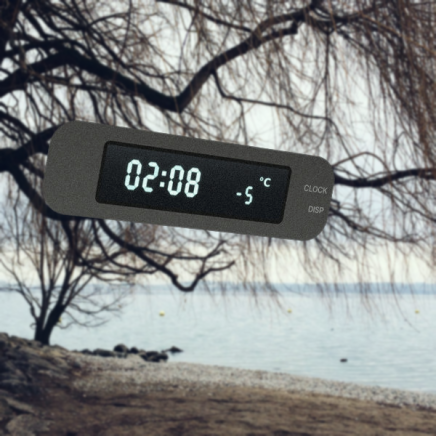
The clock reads 2:08
